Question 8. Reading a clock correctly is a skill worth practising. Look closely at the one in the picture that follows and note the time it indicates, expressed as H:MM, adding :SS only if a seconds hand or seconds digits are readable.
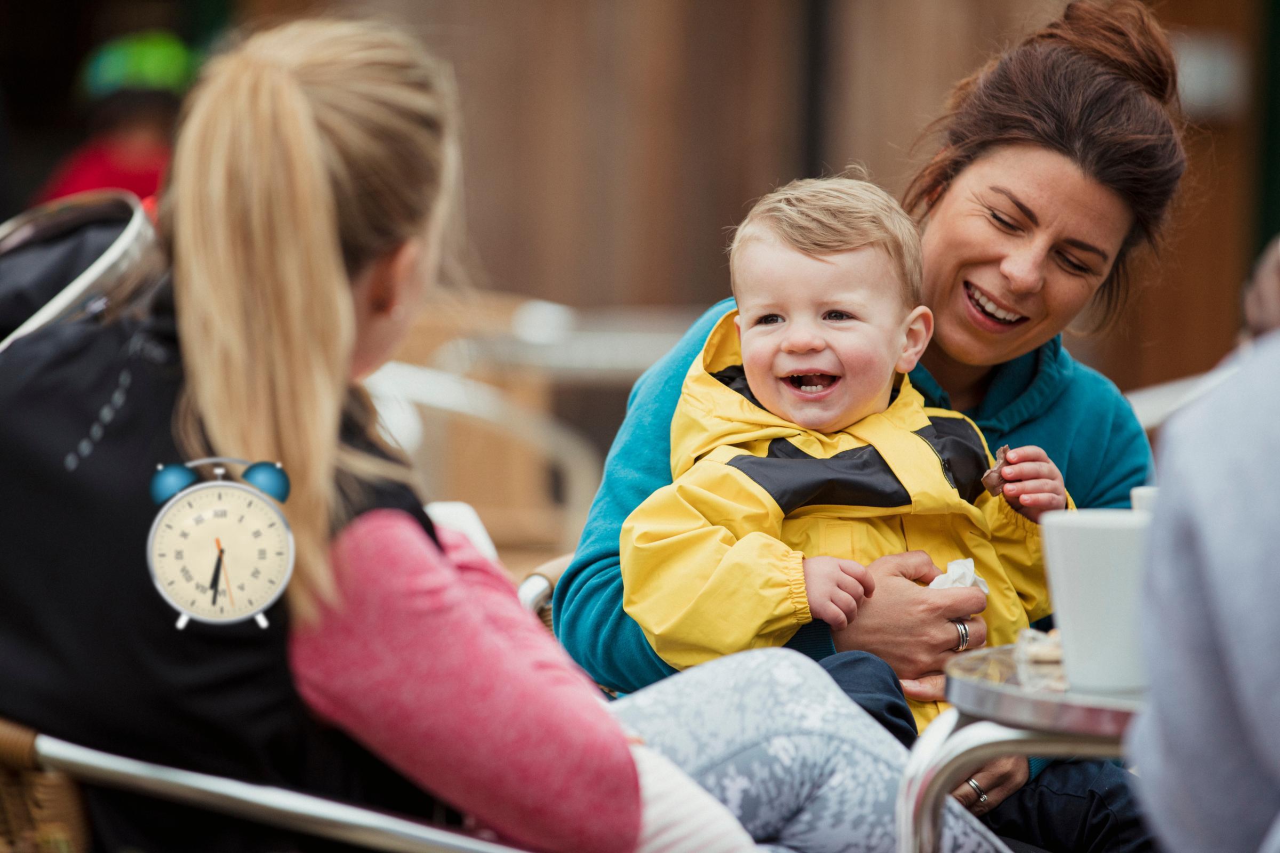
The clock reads 6:31:28
